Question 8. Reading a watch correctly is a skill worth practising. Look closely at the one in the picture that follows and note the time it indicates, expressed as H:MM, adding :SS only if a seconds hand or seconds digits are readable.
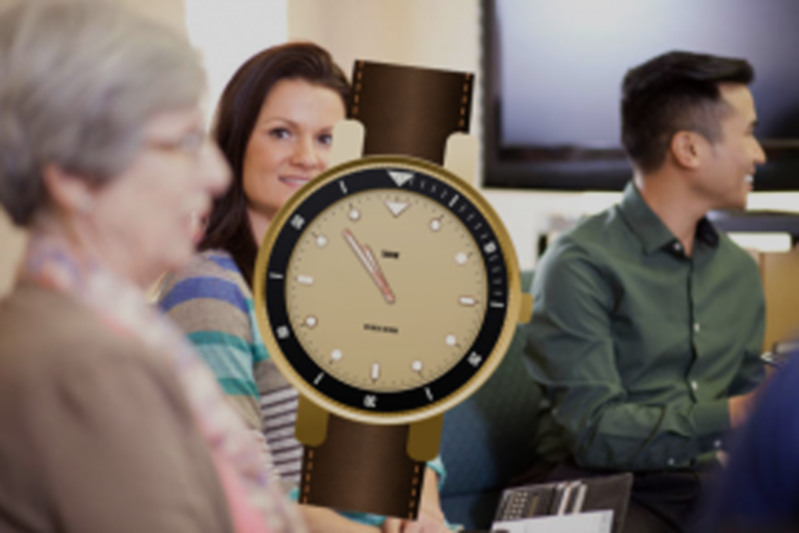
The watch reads 10:53
